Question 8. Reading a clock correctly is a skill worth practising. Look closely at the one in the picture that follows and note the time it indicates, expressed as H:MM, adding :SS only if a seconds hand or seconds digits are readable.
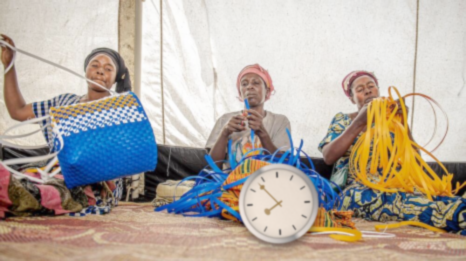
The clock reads 7:53
